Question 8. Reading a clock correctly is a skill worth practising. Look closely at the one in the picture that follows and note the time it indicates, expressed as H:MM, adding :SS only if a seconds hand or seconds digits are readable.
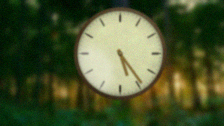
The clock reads 5:24
